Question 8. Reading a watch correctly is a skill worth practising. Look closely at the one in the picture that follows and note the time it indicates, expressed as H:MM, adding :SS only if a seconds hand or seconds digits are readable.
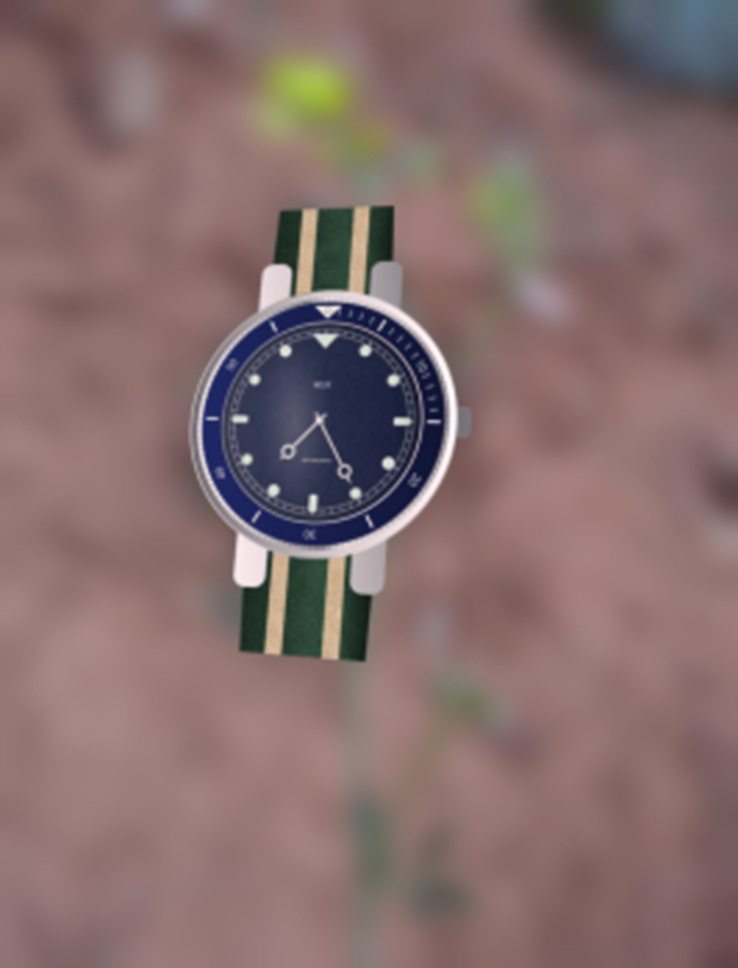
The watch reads 7:25
